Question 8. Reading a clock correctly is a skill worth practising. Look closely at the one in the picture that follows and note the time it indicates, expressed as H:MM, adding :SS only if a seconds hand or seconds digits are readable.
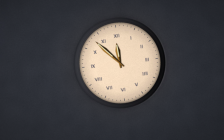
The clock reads 11:53
